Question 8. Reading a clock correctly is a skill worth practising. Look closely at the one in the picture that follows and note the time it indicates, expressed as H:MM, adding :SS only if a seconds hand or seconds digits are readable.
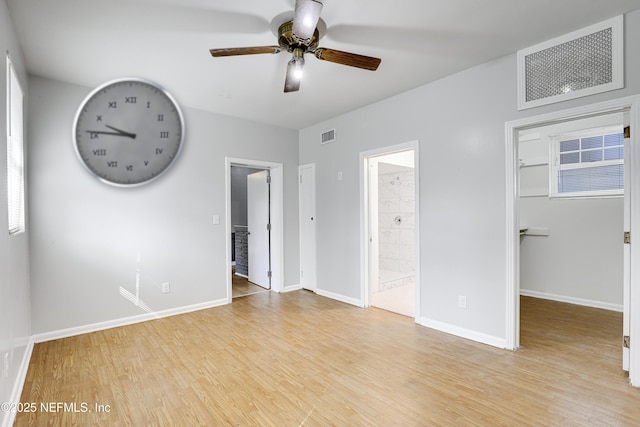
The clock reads 9:46
